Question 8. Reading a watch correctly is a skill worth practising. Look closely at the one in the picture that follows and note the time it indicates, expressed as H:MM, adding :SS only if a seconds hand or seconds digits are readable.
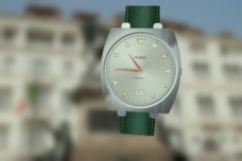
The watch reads 10:45
